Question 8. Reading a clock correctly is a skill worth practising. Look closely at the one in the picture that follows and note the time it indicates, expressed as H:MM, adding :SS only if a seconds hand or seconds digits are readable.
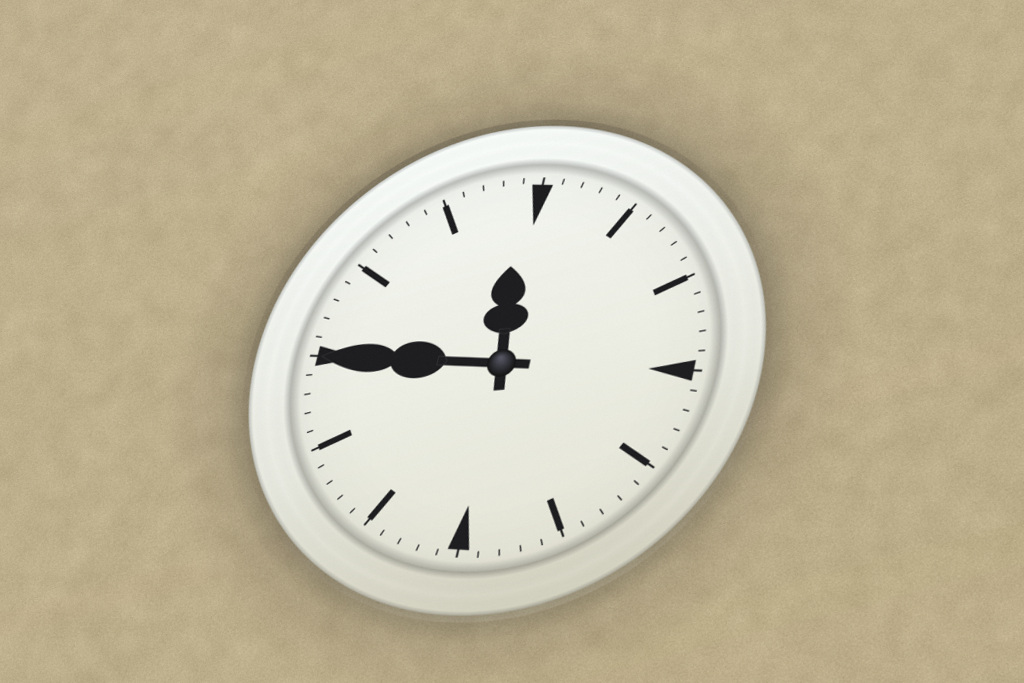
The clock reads 11:45
